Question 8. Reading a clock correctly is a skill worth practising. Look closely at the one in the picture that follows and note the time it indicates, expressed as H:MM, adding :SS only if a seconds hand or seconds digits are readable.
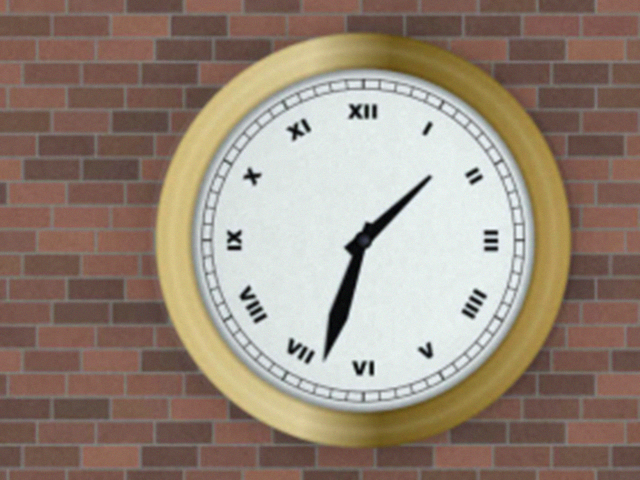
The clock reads 1:33
